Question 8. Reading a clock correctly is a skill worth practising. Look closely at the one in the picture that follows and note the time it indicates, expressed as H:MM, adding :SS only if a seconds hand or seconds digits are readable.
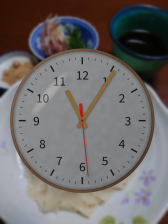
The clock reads 11:05:29
